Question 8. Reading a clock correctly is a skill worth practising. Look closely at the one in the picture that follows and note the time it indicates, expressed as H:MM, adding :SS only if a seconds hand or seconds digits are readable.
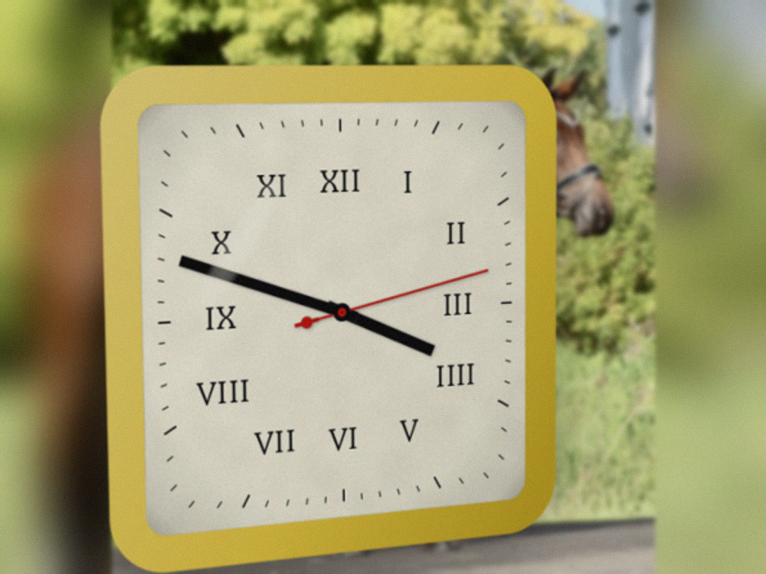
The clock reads 3:48:13
